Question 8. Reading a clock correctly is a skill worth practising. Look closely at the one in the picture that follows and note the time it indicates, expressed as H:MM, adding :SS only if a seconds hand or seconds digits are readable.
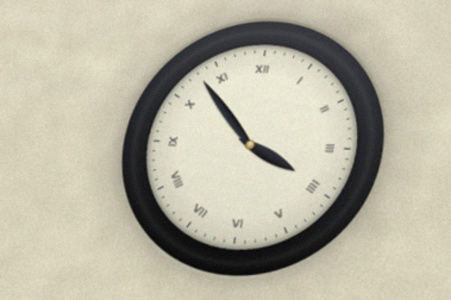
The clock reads 3:53
